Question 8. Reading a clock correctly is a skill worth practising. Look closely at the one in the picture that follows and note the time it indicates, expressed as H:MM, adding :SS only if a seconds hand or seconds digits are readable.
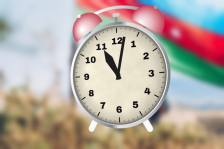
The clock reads 11:02
